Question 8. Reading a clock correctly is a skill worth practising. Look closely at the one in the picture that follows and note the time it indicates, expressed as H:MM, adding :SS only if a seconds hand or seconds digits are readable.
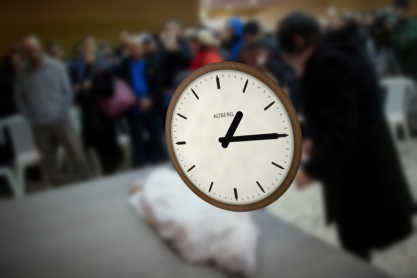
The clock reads 1:15
